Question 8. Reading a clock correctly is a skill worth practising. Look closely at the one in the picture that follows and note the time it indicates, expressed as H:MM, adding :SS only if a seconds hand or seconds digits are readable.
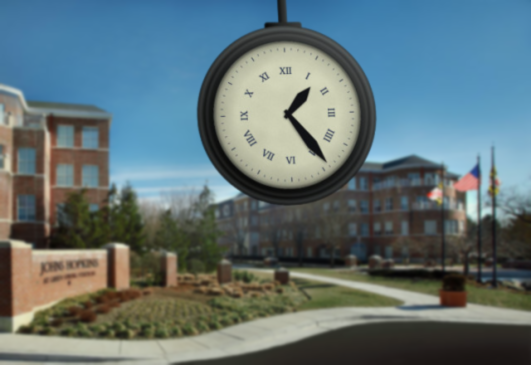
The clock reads 1:24
